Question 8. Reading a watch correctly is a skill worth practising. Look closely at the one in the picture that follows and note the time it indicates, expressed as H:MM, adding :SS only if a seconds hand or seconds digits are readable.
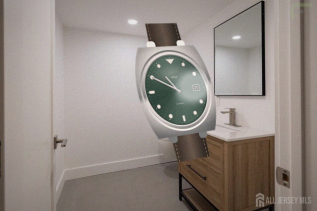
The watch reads 10:50
